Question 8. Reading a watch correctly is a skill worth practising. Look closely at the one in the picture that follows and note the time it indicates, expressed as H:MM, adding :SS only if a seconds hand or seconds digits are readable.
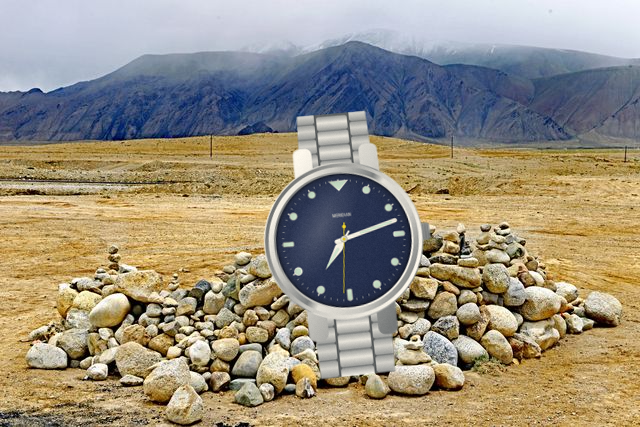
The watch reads 7:12:31
